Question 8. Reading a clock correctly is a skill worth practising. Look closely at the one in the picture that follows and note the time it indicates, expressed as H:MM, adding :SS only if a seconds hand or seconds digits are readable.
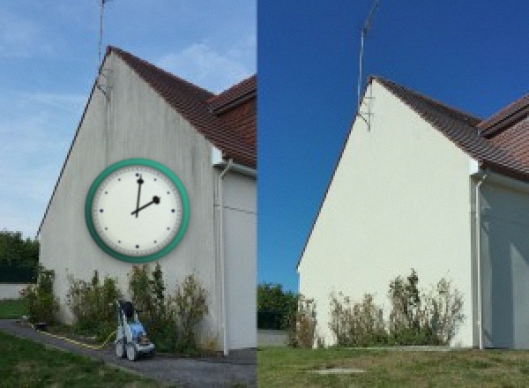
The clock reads 2:01
